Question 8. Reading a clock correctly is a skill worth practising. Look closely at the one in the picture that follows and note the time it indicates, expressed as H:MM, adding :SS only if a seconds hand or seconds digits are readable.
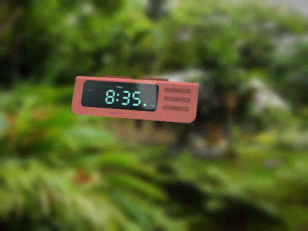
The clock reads 8:35
